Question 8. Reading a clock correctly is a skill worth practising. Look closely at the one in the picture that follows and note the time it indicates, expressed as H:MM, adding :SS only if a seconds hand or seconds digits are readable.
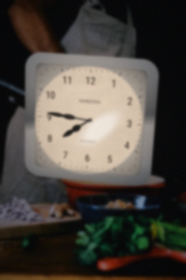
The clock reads 7:46
